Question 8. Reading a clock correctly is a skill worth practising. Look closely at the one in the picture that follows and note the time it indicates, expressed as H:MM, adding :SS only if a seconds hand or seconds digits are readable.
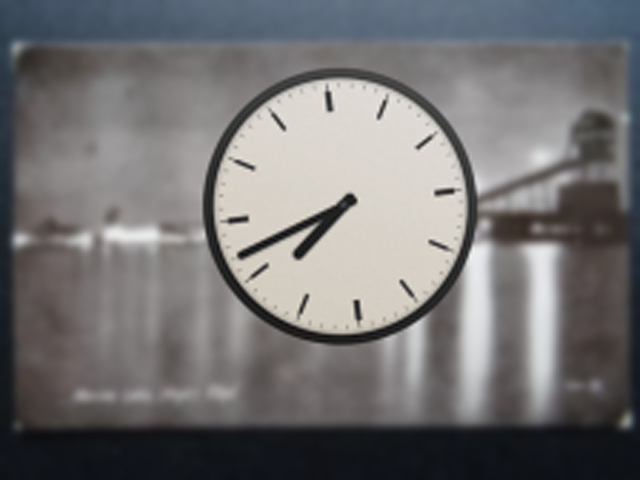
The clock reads 7:42
